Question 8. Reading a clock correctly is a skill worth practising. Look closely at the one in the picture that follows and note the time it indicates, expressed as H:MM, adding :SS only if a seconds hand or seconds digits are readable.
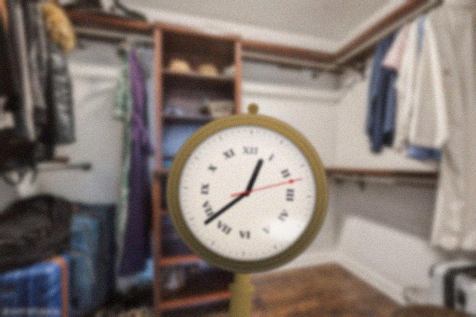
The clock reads 12:38:12
